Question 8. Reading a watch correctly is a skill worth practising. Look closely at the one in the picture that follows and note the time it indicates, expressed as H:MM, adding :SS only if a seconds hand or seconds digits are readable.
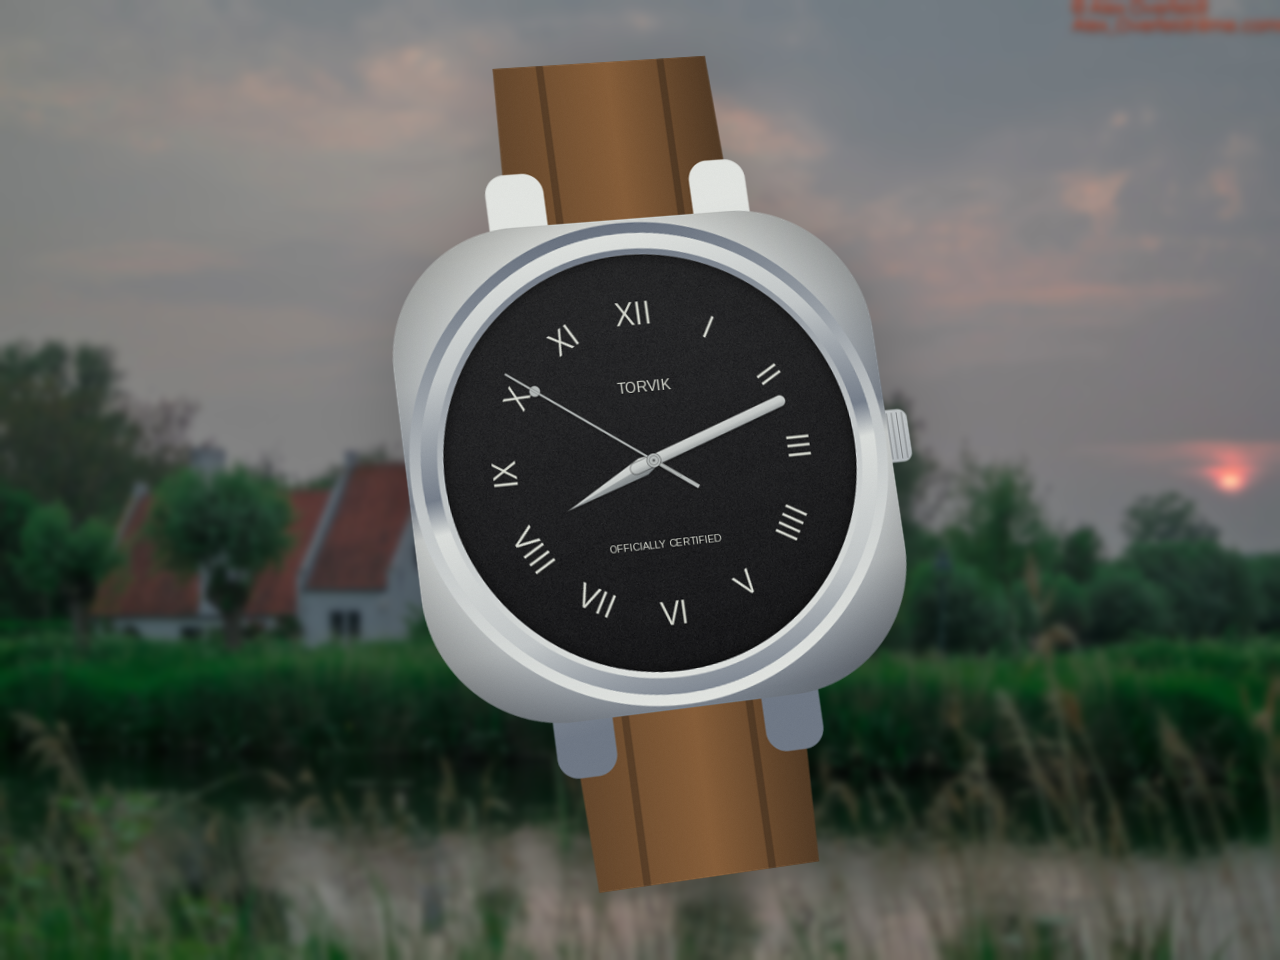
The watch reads 8:11:51
